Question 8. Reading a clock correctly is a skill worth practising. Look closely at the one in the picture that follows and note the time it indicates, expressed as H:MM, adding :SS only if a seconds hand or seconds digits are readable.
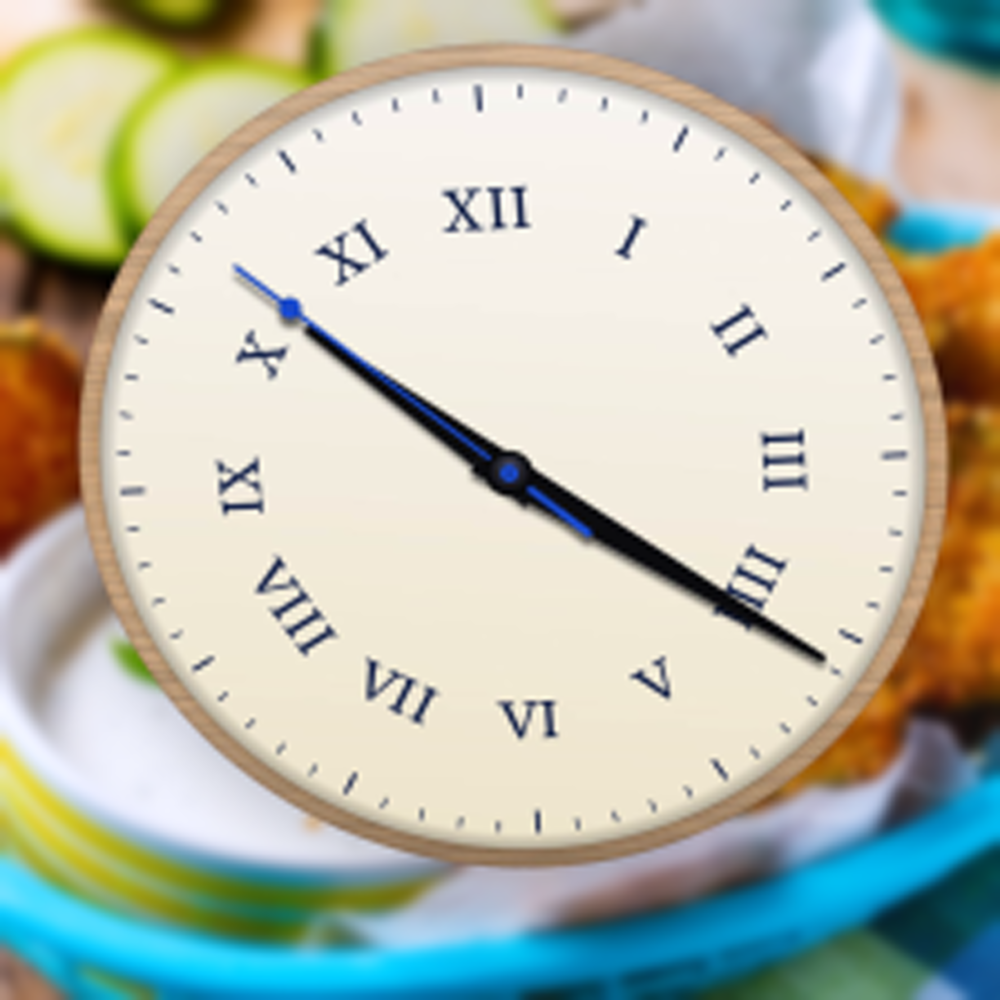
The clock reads 10:20:52
